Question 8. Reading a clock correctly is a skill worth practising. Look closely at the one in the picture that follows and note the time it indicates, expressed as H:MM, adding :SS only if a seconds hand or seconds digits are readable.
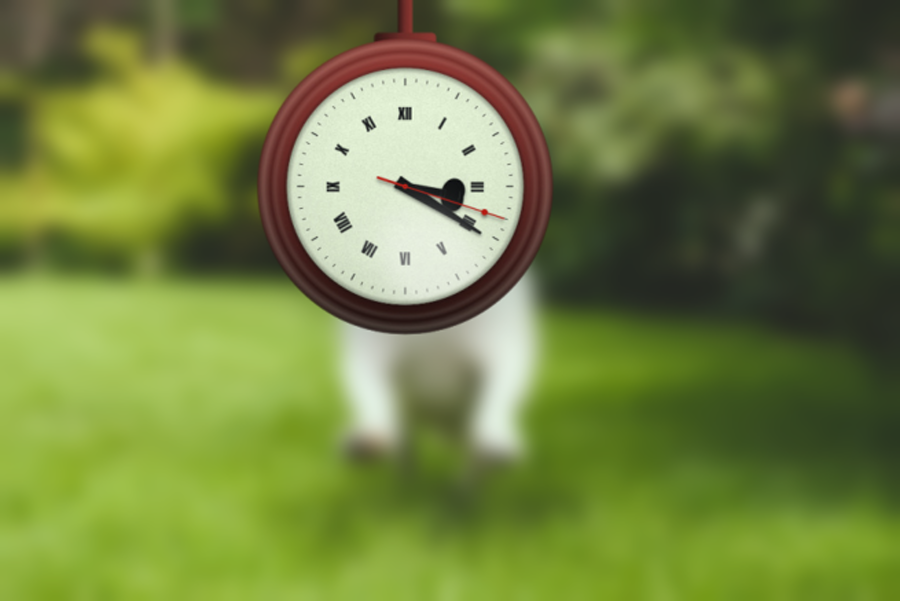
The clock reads 3:20:18
